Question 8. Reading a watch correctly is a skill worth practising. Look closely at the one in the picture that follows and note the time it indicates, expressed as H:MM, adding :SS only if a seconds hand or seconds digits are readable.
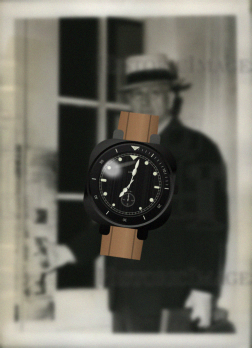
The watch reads 7:02
